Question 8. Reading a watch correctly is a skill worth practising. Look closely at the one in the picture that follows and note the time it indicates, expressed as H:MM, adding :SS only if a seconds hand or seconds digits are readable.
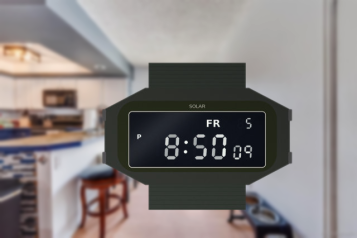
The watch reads 8:50:09
